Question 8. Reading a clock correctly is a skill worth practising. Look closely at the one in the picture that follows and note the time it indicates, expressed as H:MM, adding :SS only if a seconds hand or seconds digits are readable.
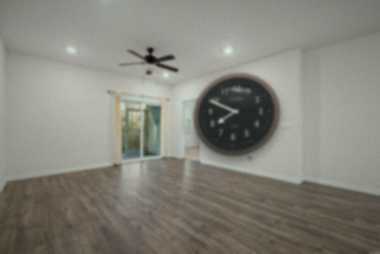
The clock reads 7:49
